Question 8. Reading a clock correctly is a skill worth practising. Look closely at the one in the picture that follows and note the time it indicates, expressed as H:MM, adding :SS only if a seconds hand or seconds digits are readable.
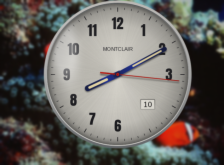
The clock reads 8:10:16
